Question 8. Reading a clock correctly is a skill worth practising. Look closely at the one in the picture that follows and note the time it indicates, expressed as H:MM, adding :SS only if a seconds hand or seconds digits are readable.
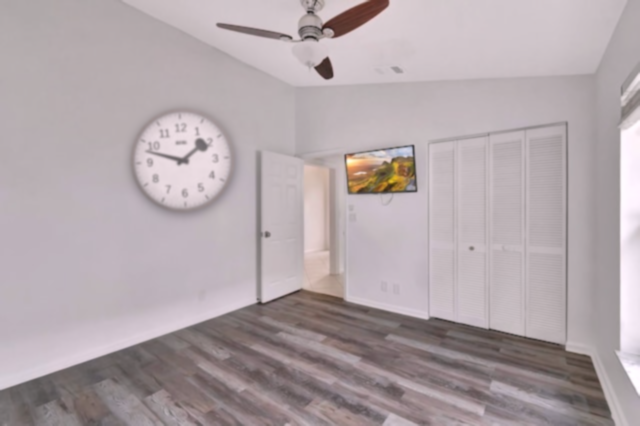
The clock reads 1:48
